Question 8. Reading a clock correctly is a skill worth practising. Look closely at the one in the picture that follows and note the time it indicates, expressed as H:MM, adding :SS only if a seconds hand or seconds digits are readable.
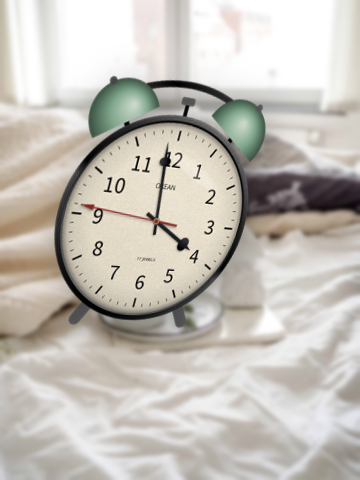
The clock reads 3:58:46
